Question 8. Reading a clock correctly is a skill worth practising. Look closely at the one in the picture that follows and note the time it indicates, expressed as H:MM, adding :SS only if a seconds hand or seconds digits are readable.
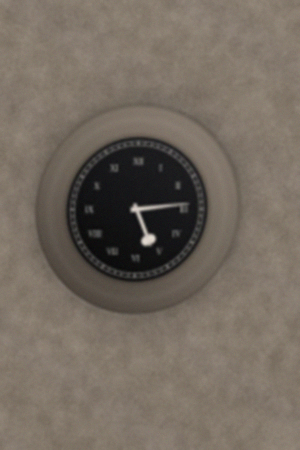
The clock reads 5:14
